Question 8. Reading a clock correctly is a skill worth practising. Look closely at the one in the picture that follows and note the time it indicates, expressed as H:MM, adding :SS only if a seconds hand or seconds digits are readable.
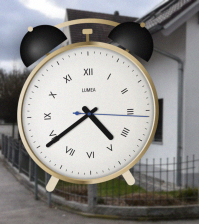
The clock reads 4:39:16
